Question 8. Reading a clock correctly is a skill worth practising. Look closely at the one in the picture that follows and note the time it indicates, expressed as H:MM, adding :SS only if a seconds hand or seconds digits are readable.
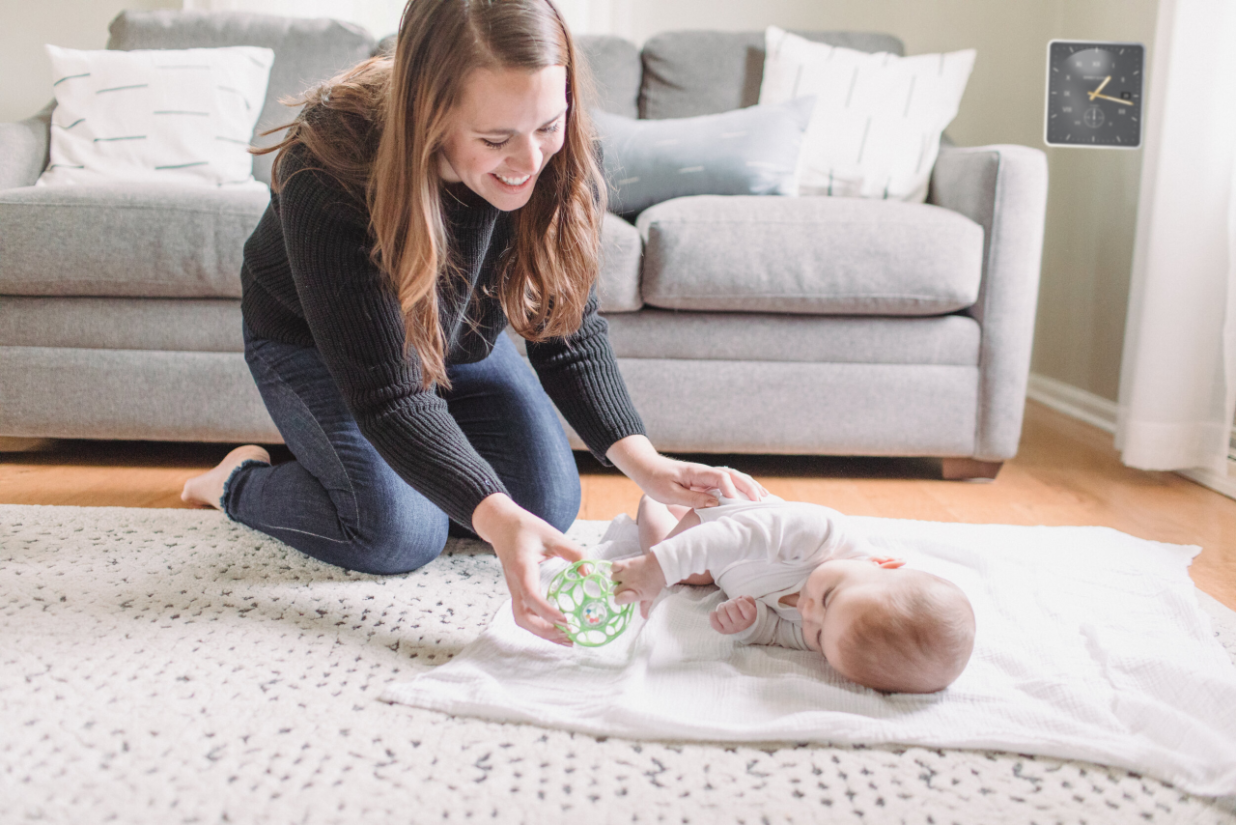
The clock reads 1:17
